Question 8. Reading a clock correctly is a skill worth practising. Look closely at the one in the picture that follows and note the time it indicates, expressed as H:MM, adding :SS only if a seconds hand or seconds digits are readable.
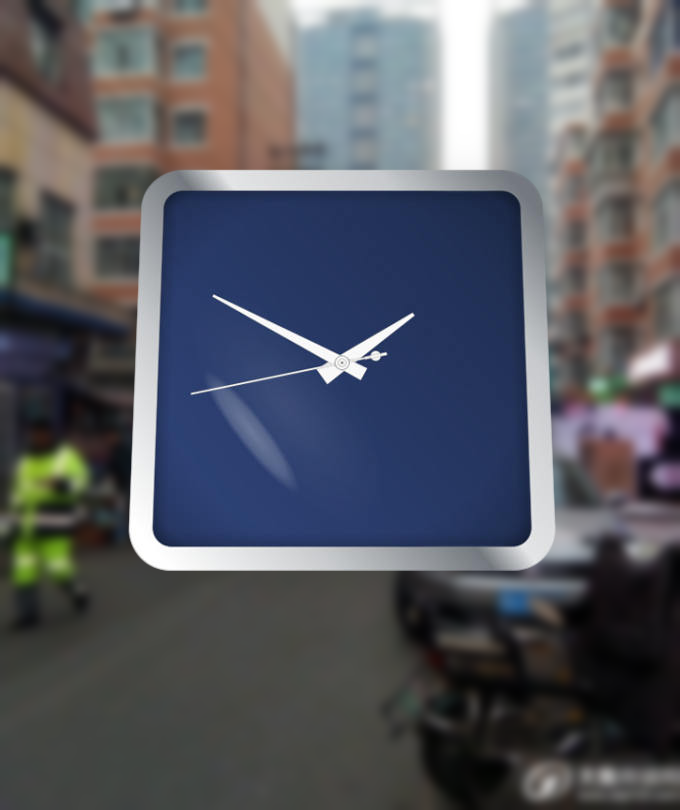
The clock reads 1:49:43
